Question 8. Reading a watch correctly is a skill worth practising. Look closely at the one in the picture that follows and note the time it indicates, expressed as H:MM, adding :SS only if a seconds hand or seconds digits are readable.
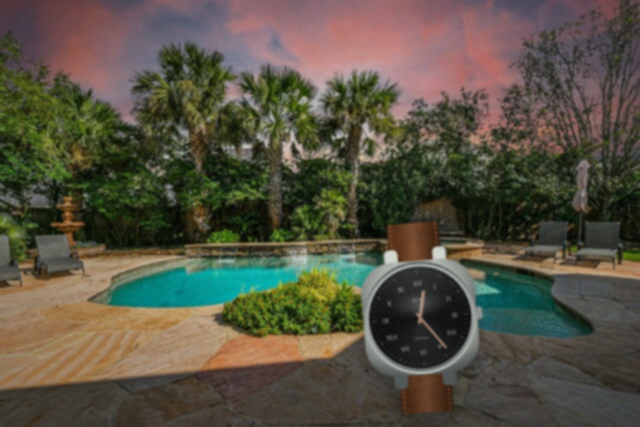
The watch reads 12:24
